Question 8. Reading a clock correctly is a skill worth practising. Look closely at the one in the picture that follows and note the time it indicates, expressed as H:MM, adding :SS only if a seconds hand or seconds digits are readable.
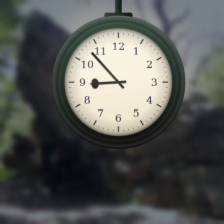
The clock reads 8:53
